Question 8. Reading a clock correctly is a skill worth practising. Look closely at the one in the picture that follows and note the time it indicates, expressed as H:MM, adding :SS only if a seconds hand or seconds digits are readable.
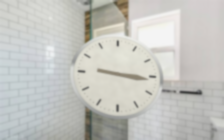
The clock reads 9:16
